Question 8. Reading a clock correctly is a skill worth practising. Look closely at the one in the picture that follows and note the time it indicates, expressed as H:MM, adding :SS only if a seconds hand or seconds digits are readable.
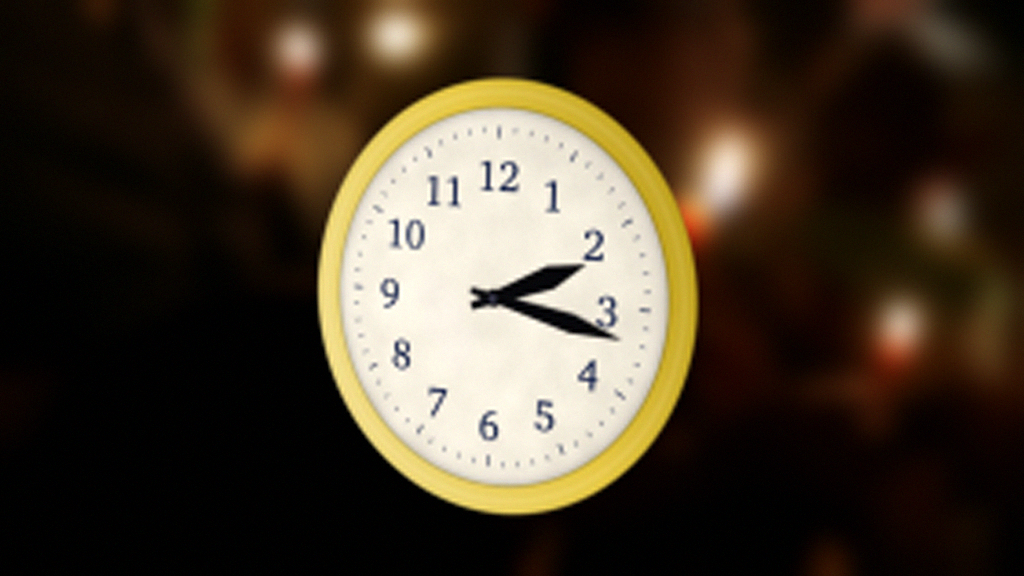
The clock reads 2:17
